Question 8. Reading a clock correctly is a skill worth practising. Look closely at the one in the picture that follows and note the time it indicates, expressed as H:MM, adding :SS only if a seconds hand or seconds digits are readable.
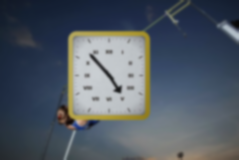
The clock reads 4:53
